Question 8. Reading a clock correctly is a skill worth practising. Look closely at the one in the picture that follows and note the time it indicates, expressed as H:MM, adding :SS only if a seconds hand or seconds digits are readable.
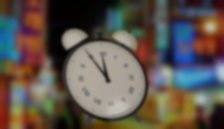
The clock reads 11:55
